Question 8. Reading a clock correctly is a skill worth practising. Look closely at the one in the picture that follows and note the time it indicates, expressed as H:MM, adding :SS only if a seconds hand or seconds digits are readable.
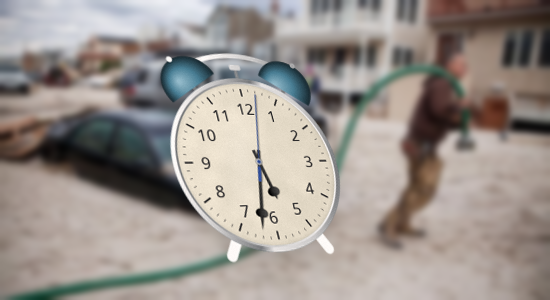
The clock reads 5:32:02
